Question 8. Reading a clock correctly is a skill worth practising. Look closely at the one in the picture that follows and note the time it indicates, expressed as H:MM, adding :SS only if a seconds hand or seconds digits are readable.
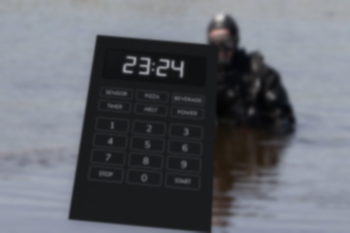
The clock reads 23:24
